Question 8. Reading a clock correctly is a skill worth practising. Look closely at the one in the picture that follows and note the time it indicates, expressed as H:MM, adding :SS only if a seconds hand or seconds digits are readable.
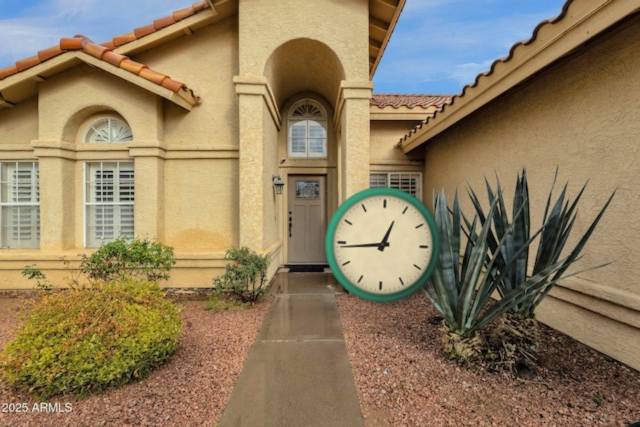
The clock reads 12:44
